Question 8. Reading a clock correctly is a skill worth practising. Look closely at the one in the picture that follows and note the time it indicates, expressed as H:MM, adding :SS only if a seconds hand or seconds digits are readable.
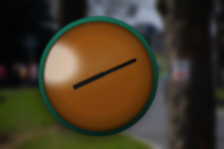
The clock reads 8:11
